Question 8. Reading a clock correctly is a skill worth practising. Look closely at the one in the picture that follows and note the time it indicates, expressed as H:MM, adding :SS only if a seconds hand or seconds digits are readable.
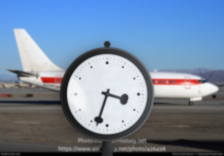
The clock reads 3:33
